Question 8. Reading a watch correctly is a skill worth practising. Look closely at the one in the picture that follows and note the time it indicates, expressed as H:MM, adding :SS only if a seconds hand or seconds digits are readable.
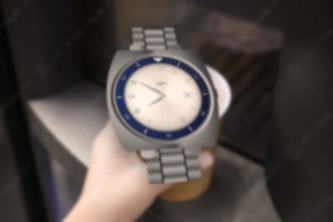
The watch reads 7:51
